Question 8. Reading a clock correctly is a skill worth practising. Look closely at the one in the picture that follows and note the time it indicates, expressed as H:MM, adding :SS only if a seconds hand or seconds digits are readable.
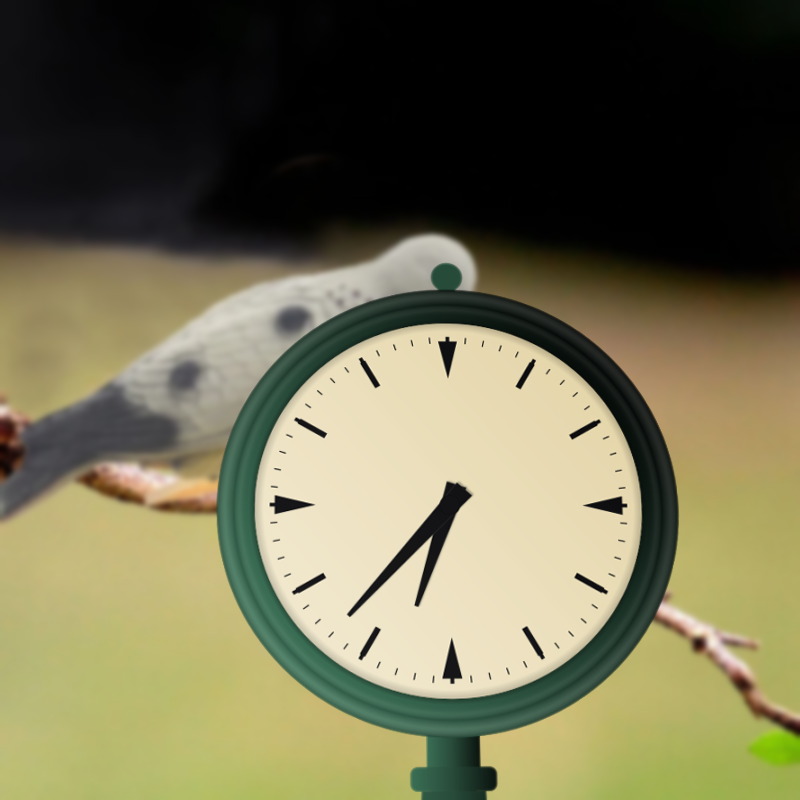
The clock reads 6:37
